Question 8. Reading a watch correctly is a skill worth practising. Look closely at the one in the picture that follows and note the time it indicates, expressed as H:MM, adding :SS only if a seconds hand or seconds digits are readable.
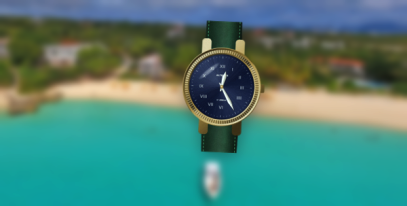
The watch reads 12:25
